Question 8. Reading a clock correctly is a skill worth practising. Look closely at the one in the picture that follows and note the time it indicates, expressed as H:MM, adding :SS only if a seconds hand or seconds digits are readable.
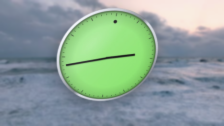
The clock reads 2:43
